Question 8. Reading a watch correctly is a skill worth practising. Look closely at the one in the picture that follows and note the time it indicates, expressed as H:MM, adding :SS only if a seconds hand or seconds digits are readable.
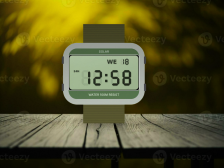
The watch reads 12:58
